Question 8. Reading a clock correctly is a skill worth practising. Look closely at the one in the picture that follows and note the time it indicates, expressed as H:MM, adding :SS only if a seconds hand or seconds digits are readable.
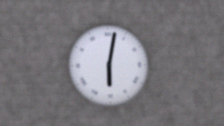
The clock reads 6:02
